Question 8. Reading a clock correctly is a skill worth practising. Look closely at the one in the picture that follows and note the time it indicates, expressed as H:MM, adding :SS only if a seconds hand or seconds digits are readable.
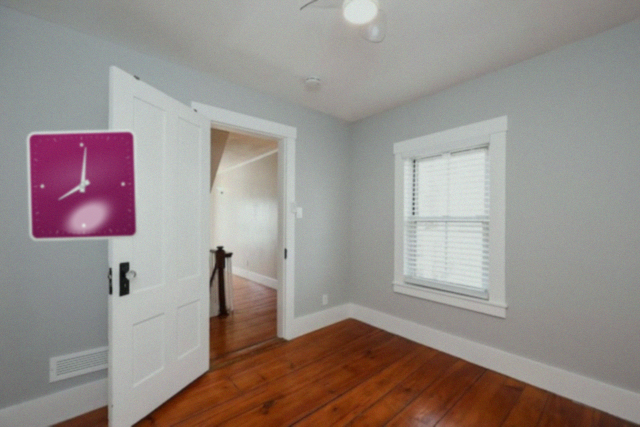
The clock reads 8:01
